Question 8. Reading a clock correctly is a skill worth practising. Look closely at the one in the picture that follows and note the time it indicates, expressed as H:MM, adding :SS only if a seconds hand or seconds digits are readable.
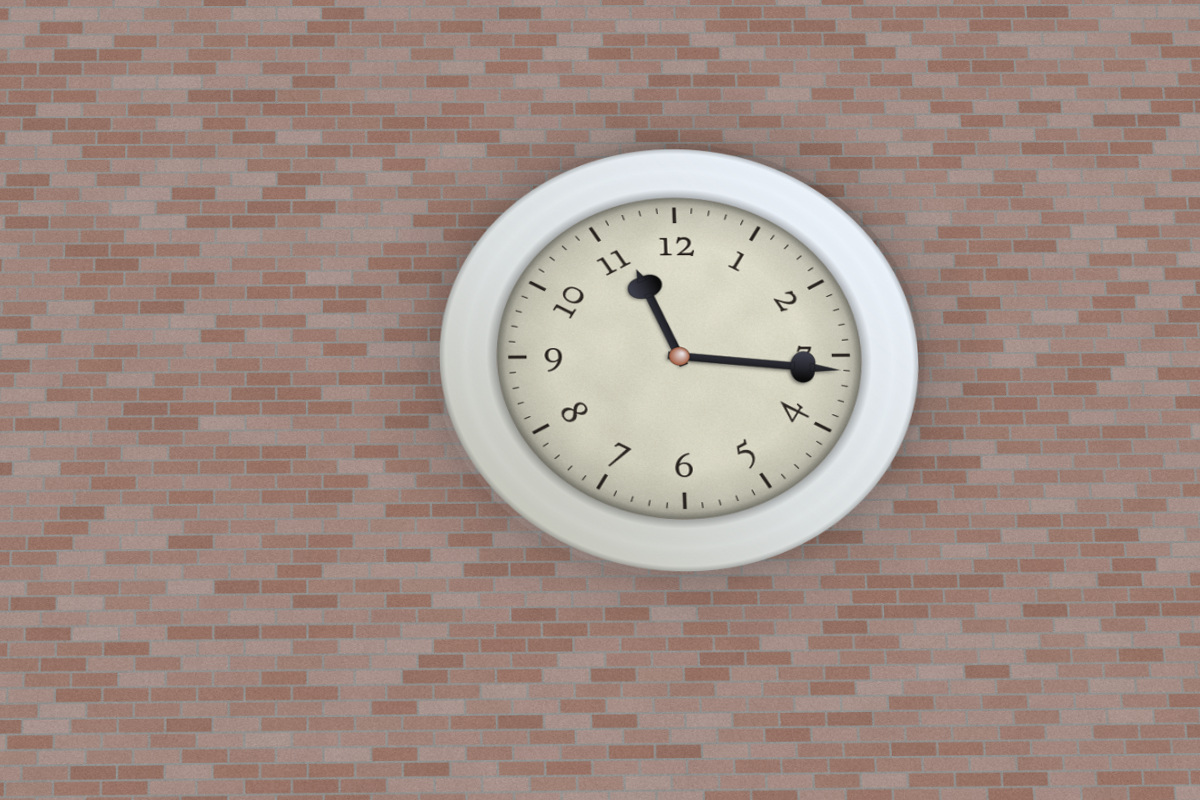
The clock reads 11:16
